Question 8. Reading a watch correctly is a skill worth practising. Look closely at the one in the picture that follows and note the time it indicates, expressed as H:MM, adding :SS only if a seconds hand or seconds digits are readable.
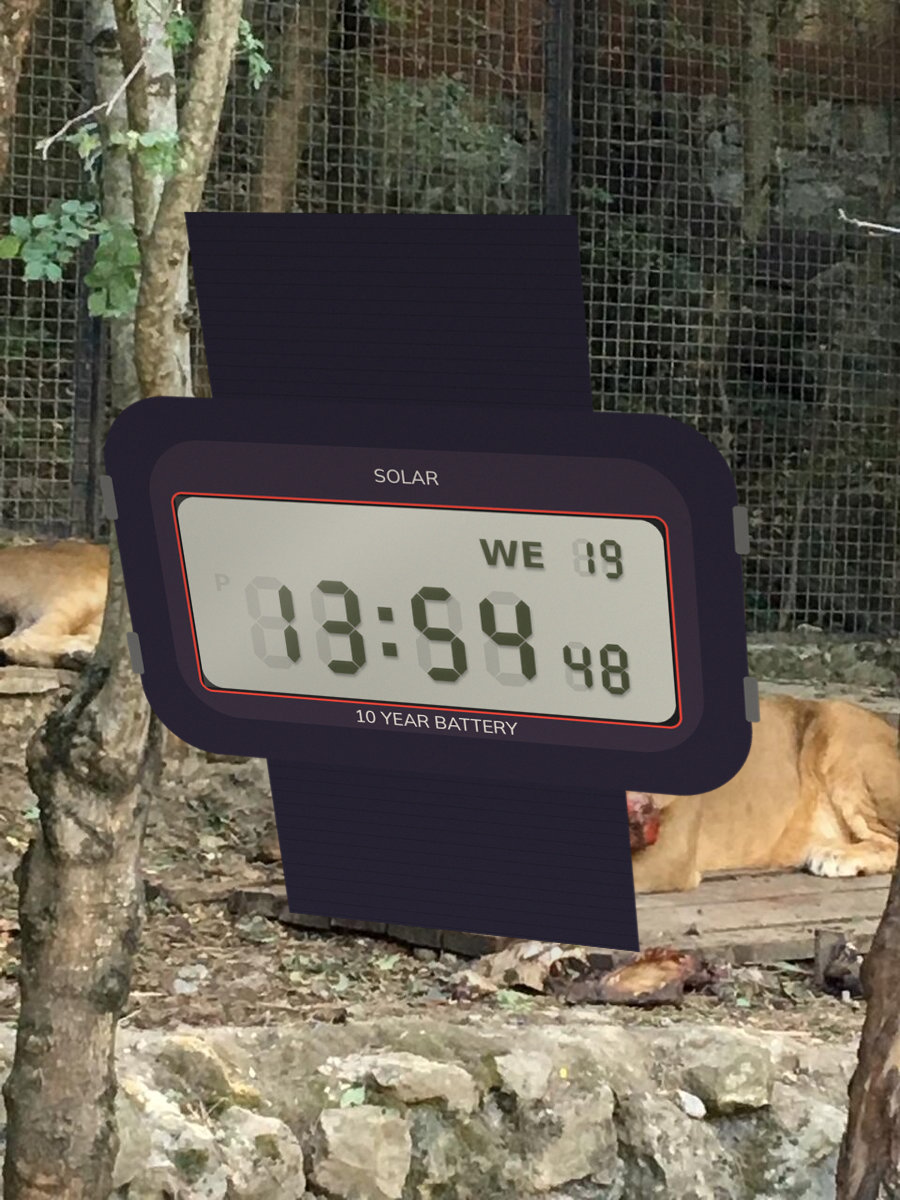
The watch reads 13:54:48
